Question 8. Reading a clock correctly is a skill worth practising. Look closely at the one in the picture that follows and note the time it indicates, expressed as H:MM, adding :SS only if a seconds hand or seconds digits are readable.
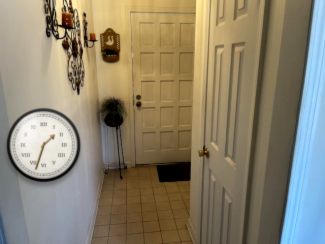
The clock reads 1:33
